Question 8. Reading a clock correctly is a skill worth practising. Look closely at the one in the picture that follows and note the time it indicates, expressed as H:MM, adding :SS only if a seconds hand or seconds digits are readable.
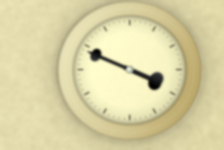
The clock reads 3:49
